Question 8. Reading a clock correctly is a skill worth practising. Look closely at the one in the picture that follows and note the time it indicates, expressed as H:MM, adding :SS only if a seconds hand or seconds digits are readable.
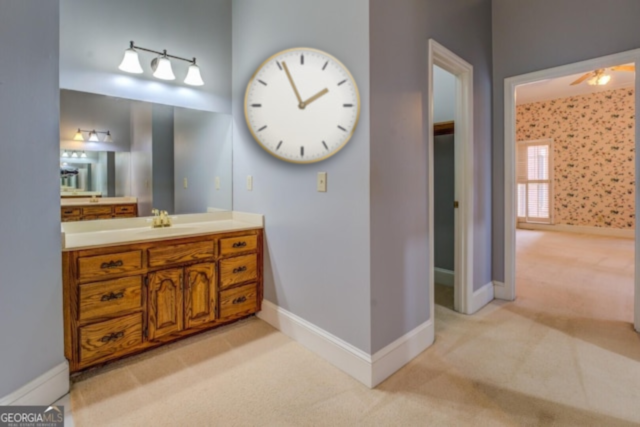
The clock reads 1:56
